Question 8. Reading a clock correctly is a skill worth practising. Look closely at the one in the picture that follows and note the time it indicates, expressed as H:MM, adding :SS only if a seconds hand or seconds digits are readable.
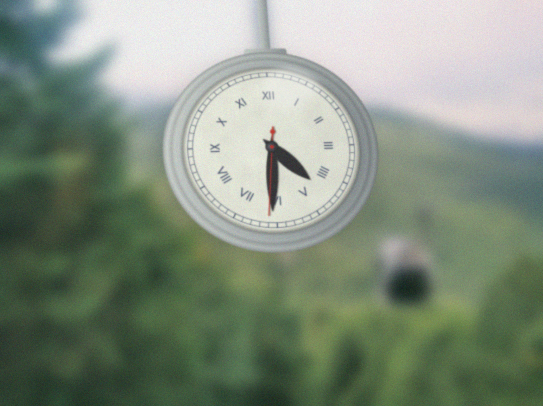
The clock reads 4:30:31
